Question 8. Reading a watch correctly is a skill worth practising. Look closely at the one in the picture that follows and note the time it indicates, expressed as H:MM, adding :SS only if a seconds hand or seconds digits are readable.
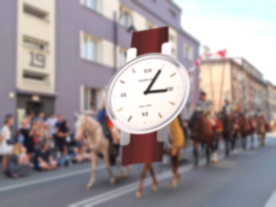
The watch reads 3:05
